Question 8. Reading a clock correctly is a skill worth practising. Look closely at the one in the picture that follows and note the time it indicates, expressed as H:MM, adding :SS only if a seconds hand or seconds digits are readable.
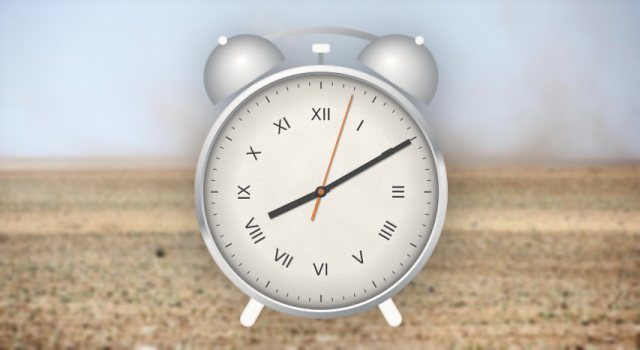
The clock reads 8:10:03
